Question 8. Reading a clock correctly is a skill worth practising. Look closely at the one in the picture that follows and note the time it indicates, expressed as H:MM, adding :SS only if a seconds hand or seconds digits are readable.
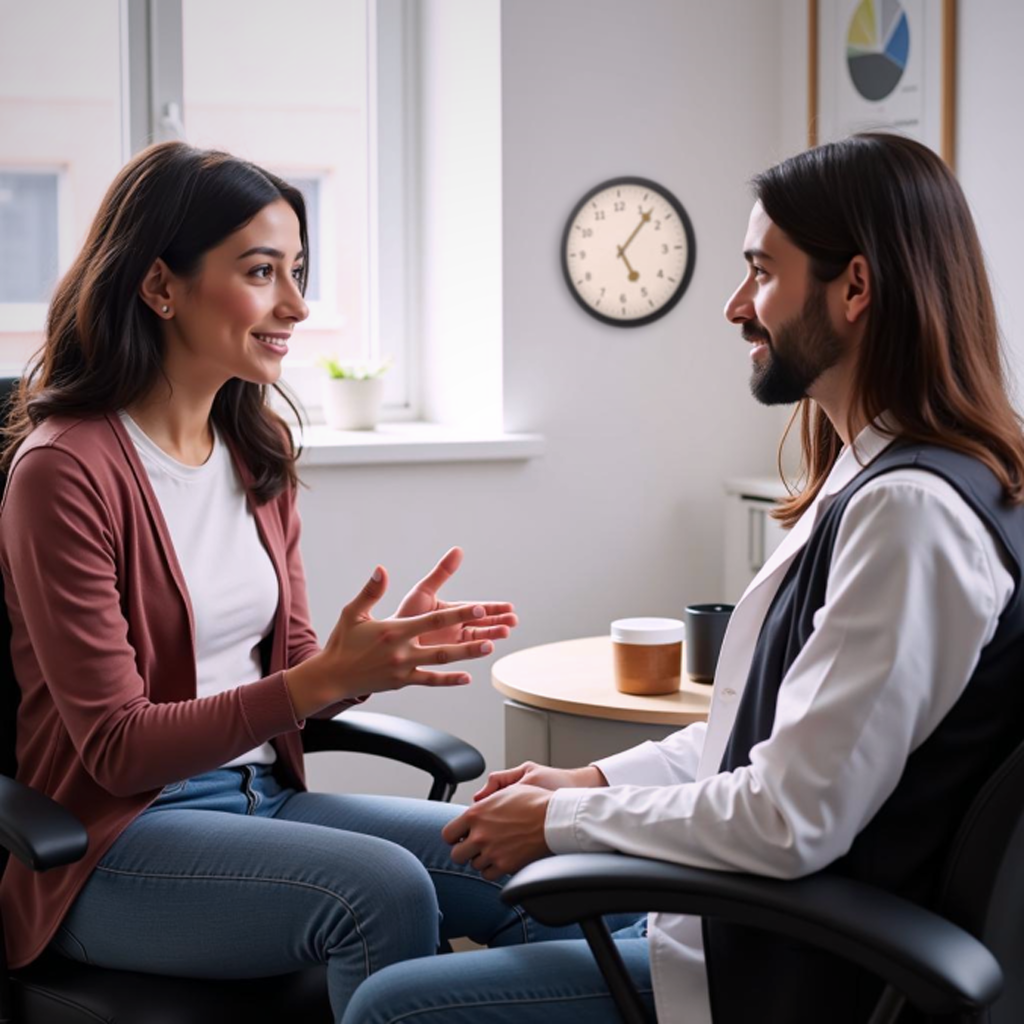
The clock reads 5:07
